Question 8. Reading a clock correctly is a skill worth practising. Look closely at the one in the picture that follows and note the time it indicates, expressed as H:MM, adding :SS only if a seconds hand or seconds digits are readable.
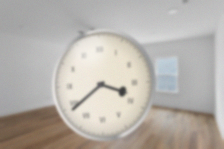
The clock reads 3:39
